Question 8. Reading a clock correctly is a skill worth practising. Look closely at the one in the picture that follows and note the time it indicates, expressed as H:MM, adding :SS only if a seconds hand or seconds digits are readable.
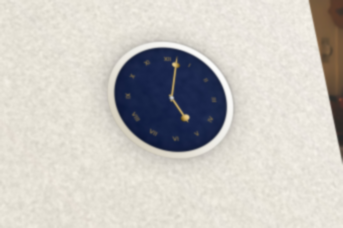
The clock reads 5:02
